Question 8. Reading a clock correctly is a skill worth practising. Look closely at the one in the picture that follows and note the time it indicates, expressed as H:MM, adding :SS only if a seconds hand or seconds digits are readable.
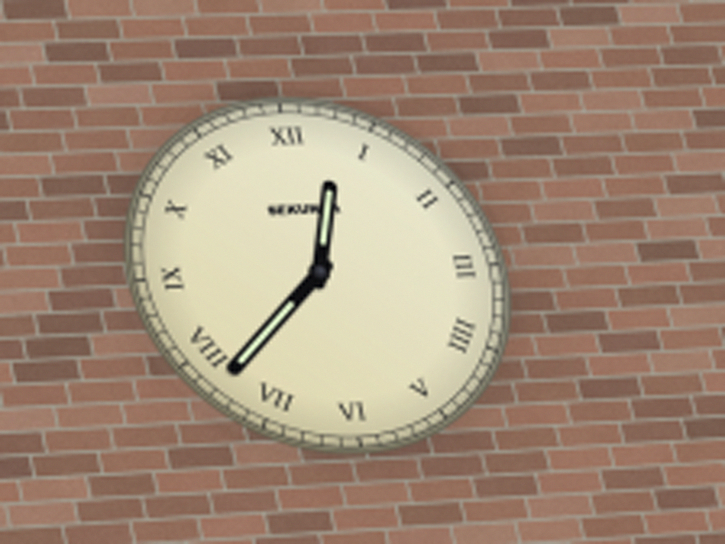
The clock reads 12:38
